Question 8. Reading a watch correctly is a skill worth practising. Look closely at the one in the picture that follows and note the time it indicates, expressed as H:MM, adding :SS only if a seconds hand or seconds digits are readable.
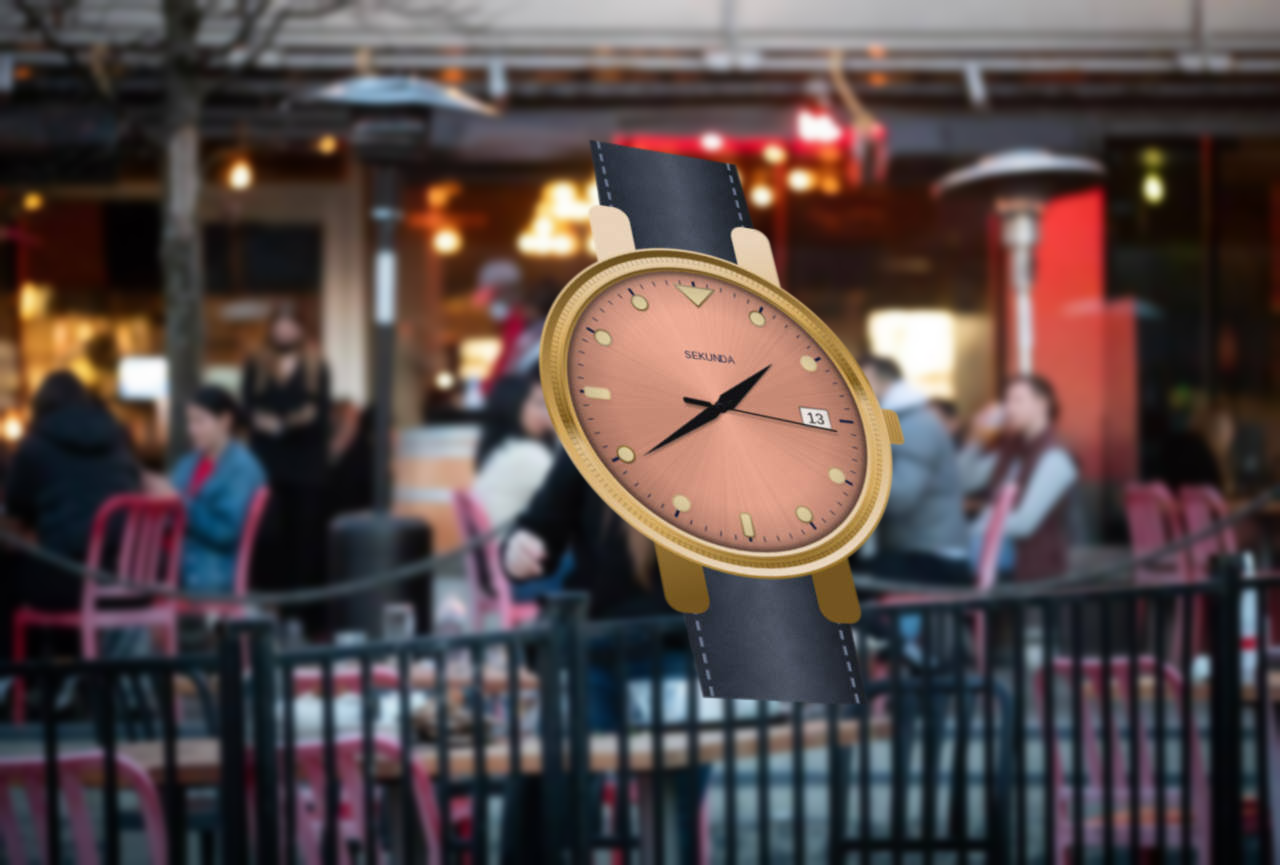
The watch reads 1:39:16
